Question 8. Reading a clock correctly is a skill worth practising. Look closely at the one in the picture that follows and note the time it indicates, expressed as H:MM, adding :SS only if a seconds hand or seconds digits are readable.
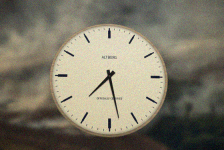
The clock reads 7:28
